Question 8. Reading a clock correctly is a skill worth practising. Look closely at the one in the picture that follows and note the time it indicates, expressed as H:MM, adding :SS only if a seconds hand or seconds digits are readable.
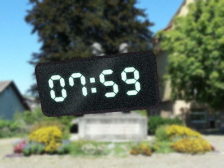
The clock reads 7:59
